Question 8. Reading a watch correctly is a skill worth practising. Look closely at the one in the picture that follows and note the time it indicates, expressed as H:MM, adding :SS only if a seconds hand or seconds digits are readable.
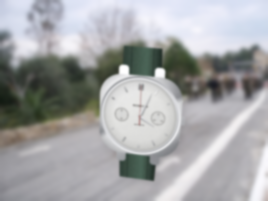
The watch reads 4:04
